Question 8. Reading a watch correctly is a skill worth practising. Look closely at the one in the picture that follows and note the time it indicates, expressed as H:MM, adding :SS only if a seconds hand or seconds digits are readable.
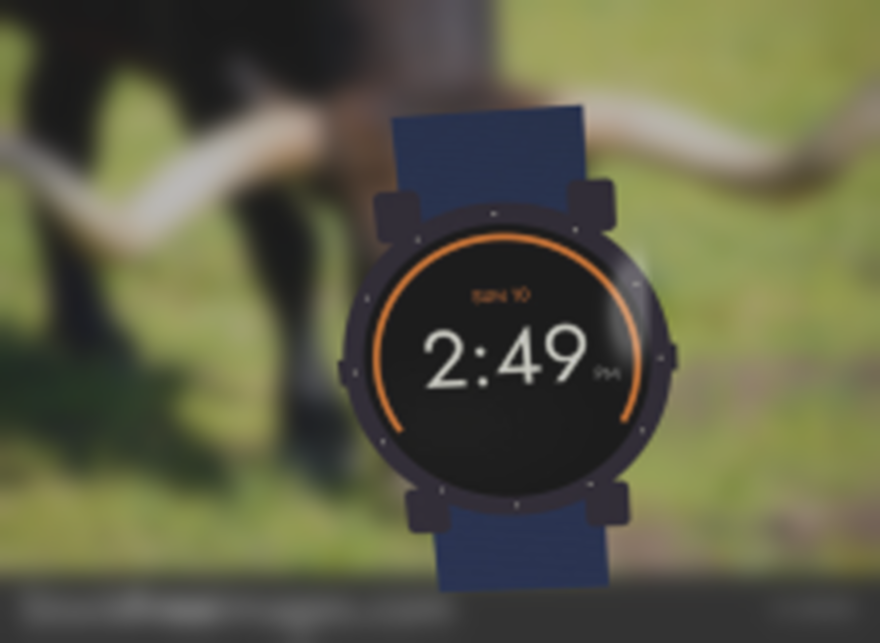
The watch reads 2:49
